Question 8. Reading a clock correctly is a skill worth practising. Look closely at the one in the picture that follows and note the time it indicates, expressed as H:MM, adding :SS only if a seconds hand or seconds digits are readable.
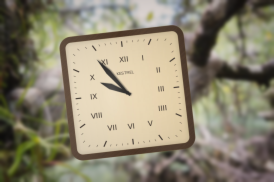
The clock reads 9:54
